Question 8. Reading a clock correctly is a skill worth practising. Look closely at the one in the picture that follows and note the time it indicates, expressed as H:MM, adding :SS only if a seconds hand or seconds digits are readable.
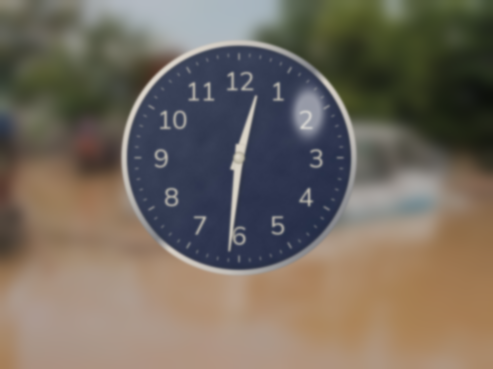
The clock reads 12:31
